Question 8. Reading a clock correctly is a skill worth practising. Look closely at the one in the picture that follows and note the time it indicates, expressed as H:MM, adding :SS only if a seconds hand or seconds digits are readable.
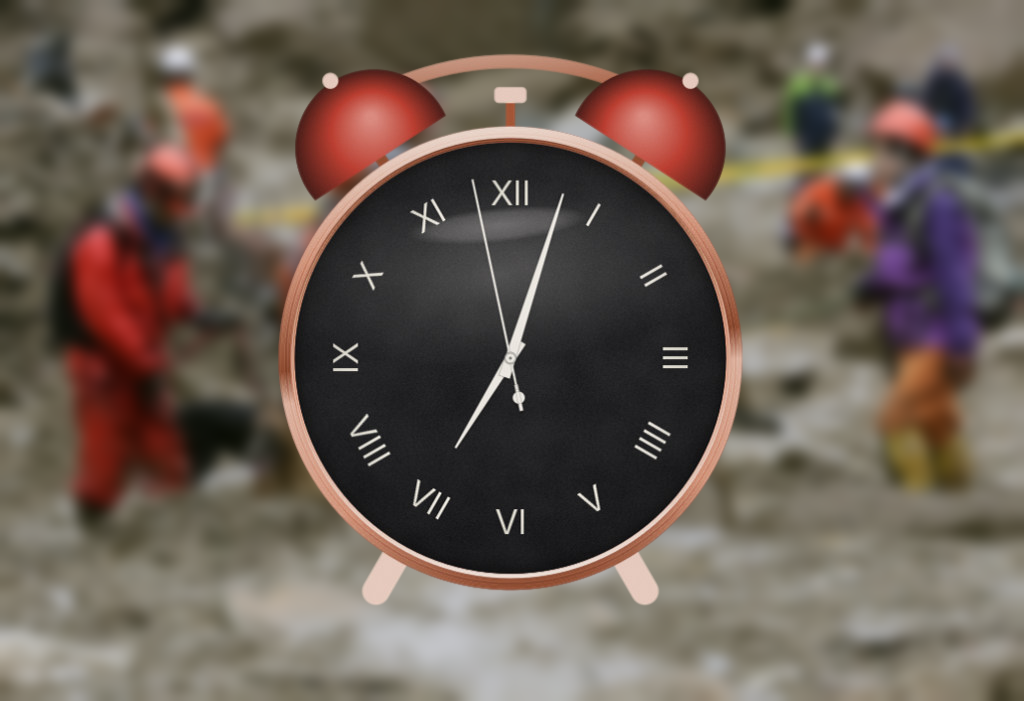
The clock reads 7:02:58
